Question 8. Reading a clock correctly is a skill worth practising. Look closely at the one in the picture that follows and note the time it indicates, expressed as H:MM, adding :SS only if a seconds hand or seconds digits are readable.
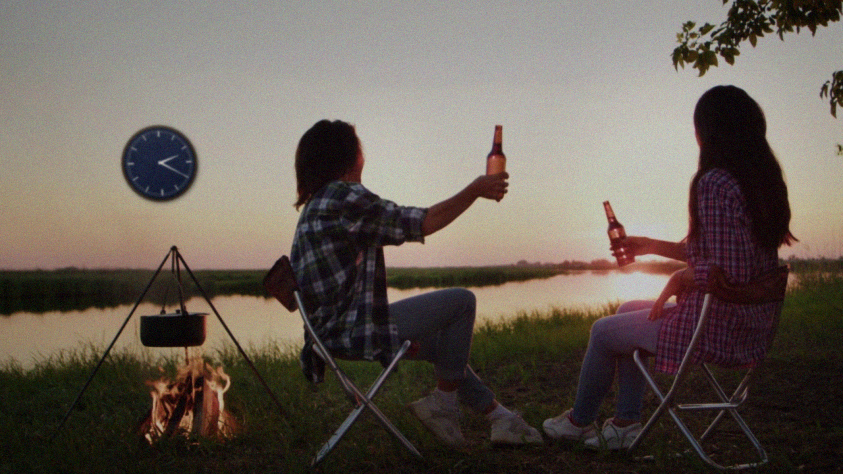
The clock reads 2:20
